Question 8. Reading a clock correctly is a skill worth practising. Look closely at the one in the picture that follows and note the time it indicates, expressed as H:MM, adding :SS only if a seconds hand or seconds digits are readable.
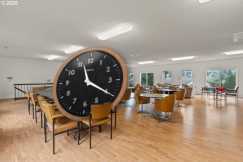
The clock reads 11:20
